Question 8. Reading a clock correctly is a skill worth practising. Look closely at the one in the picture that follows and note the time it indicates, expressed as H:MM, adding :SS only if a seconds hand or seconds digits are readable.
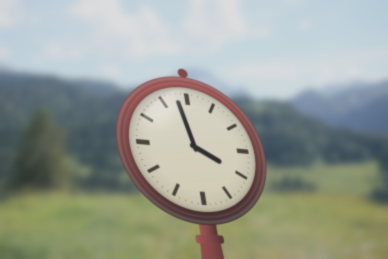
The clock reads 3:58
